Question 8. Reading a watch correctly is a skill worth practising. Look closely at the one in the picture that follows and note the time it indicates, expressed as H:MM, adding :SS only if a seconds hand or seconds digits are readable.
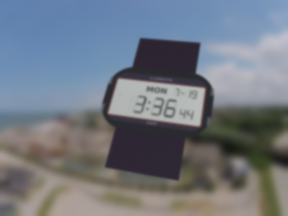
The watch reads 3:36
